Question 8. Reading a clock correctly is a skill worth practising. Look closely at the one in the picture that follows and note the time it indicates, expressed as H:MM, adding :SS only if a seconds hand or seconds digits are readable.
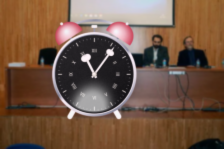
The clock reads 11:06
